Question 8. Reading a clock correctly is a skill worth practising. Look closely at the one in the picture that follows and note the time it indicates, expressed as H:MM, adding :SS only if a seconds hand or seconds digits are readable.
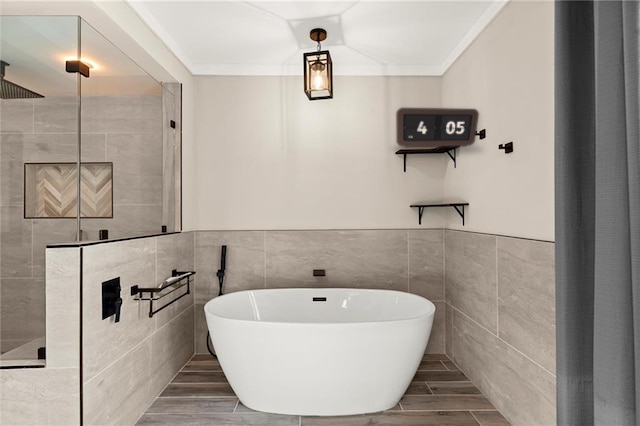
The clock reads 4:05
